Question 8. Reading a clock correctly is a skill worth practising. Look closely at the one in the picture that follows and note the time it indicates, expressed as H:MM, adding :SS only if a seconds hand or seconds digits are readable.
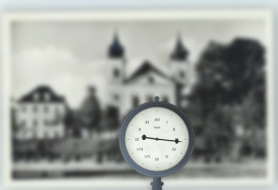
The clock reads 9:16
